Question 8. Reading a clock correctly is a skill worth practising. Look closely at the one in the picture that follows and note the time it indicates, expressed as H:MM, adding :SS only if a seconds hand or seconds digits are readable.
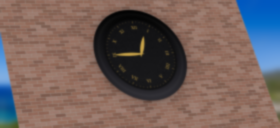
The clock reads 12:45
